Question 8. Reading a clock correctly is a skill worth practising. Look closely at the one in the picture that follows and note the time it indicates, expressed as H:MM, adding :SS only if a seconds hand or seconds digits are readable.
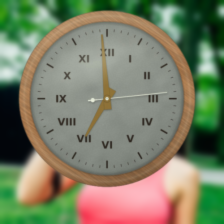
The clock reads 6:59:14
